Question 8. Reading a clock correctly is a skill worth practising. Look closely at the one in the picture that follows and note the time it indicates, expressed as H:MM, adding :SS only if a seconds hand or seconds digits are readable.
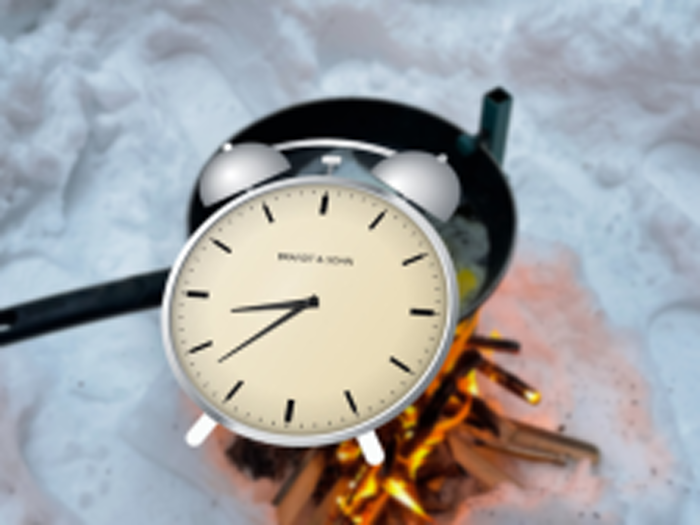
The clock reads 8:38
